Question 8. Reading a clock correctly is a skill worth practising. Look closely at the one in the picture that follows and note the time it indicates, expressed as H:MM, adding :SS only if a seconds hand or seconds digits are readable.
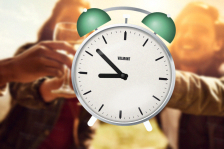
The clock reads 8:52
